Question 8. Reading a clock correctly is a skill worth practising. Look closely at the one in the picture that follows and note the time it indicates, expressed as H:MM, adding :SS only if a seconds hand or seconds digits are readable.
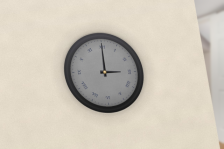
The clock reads 3:00
